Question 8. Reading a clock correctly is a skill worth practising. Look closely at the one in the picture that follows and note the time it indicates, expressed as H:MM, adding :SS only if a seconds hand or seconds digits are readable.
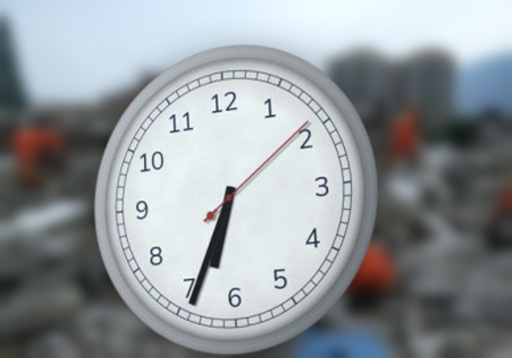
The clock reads 6:34:09
